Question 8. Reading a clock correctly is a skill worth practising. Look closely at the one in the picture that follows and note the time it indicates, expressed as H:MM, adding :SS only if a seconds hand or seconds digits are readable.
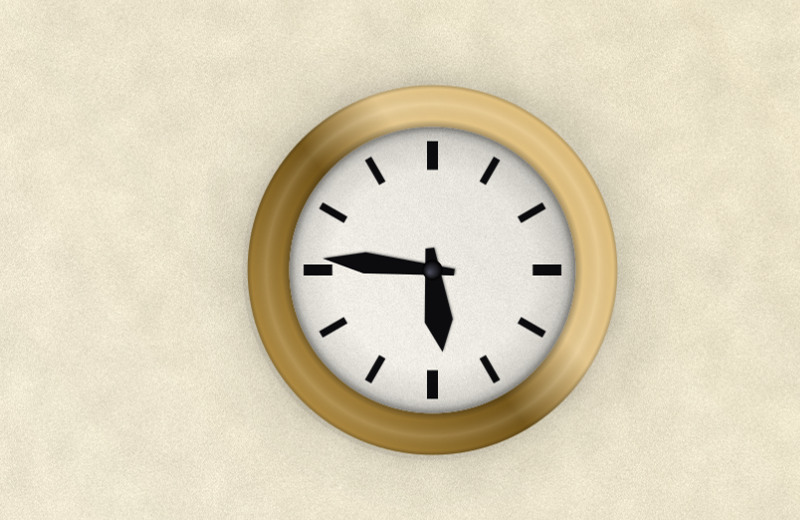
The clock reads 5:46
